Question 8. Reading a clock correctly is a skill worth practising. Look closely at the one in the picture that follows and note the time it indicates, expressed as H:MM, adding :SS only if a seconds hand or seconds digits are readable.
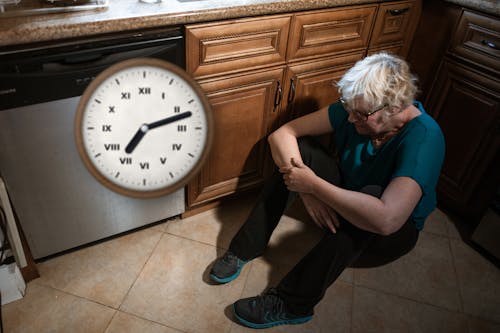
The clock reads 7:12
